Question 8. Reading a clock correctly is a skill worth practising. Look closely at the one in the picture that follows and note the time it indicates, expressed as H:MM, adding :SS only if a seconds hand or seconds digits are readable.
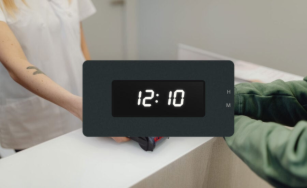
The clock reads 12:10
